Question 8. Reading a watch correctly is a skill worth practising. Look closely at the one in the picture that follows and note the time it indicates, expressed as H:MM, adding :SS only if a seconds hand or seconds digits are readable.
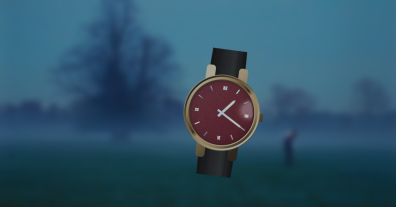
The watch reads 1:20
